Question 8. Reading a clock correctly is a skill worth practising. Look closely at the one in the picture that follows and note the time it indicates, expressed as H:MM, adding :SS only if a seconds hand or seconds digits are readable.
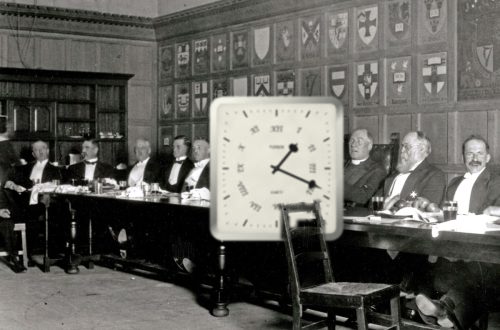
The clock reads 1:19
